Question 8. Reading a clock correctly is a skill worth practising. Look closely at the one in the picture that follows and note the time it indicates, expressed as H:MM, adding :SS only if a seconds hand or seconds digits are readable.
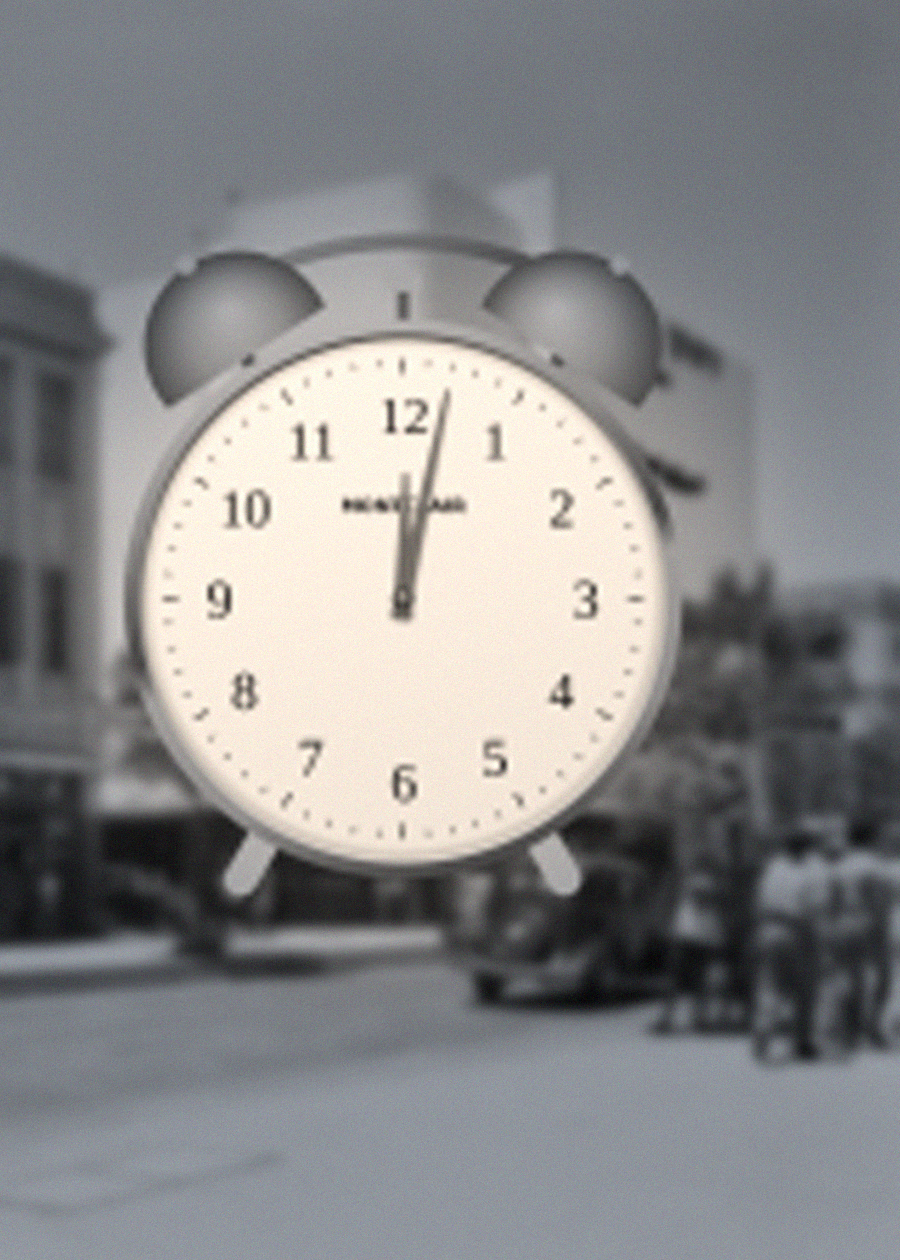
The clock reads 12:02
